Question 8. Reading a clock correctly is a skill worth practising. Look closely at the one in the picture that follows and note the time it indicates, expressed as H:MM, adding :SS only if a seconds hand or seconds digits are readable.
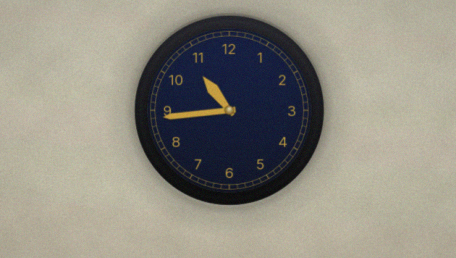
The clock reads 10:44
